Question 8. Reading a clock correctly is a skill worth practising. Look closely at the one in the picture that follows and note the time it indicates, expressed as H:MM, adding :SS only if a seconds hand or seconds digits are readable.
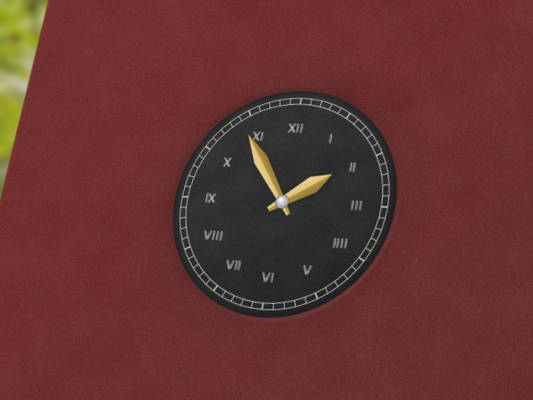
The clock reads 1:54
